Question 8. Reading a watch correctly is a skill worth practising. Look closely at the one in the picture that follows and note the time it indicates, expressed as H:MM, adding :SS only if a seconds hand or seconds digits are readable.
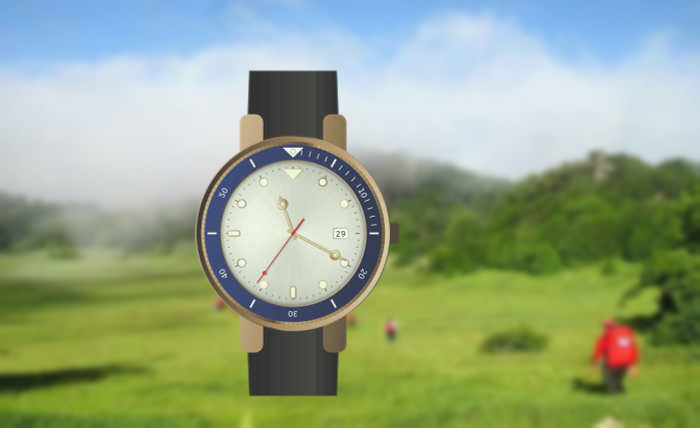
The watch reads 11:19:36
